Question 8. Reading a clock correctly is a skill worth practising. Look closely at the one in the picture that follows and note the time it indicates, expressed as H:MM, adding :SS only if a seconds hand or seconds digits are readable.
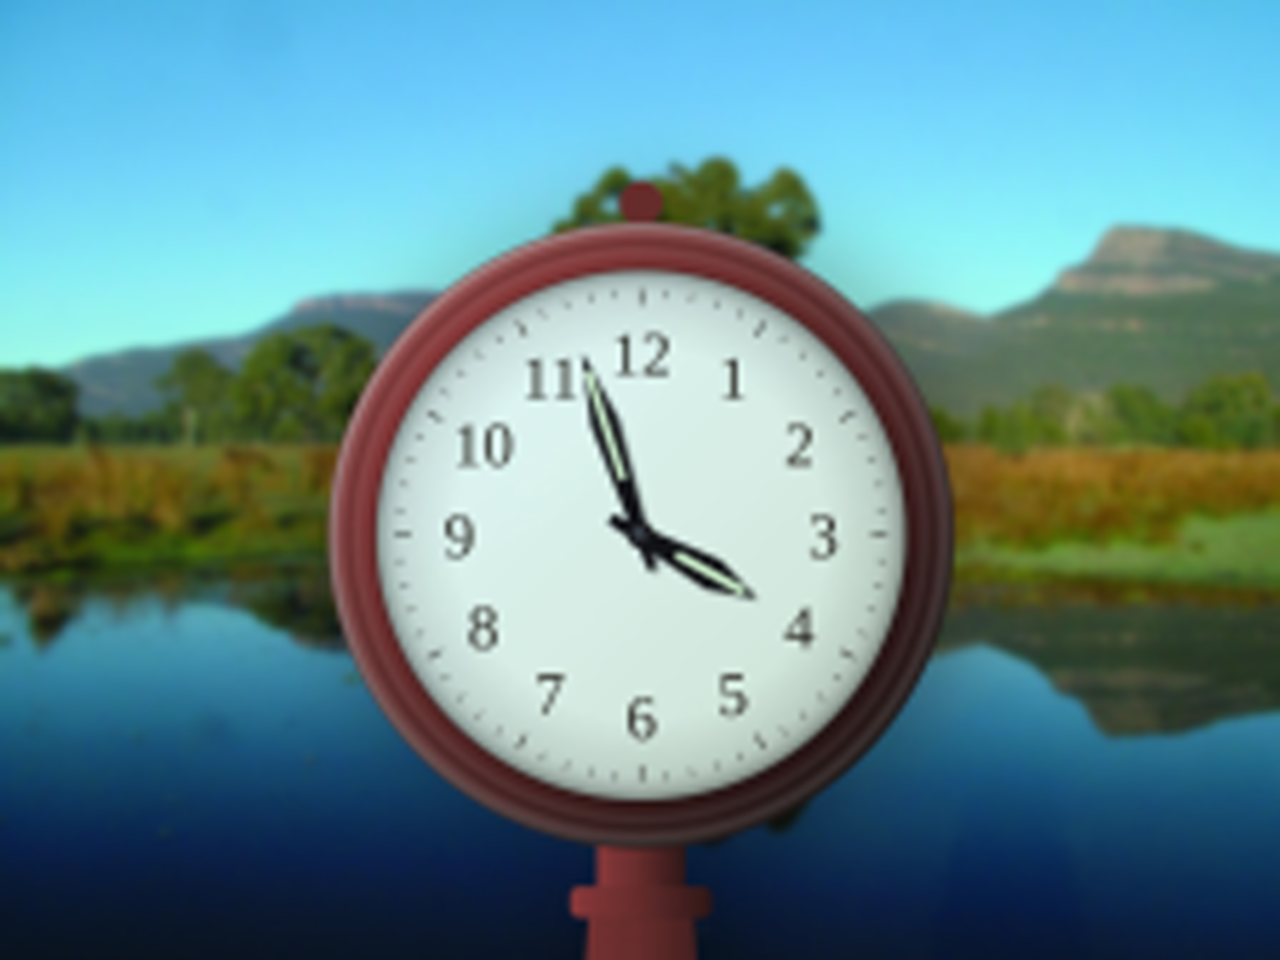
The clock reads 3:57
